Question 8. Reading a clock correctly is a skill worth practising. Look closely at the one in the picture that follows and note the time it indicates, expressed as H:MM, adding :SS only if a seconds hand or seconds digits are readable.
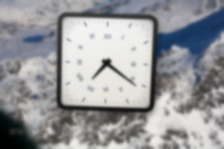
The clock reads 7:21
